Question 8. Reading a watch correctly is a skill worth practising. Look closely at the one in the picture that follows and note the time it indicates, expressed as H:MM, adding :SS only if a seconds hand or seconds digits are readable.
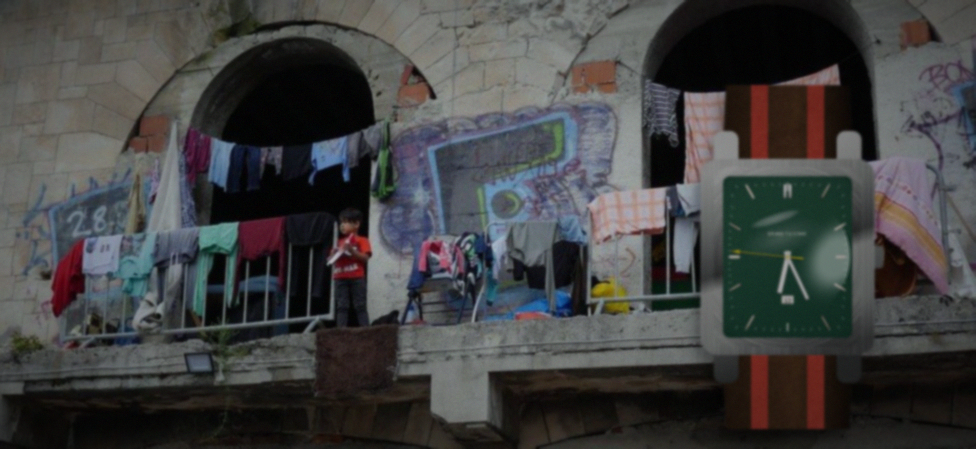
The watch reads 6:25:46
